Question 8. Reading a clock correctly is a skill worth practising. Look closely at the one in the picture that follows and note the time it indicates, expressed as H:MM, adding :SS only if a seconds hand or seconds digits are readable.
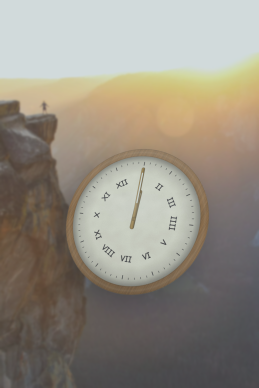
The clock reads 1:05
